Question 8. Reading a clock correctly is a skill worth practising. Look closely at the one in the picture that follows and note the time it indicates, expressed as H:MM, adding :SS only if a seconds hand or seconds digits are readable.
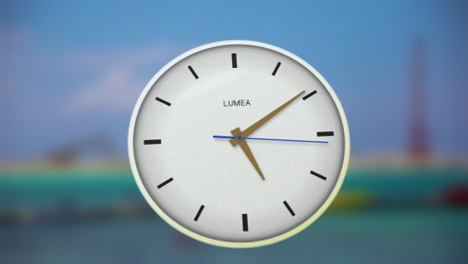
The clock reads 5:09:16
